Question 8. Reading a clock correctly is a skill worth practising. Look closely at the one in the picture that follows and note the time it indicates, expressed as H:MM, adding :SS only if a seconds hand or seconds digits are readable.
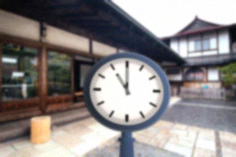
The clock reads 11:00
